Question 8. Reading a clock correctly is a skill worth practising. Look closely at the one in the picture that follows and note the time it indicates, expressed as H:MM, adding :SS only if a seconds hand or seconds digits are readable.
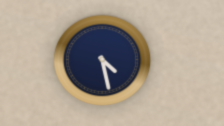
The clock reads 4:28
